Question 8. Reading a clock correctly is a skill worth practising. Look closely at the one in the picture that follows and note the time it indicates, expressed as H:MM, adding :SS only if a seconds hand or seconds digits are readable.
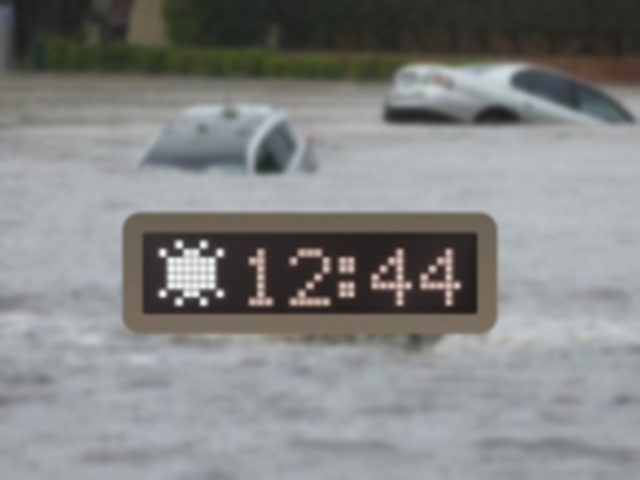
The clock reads 12:44
